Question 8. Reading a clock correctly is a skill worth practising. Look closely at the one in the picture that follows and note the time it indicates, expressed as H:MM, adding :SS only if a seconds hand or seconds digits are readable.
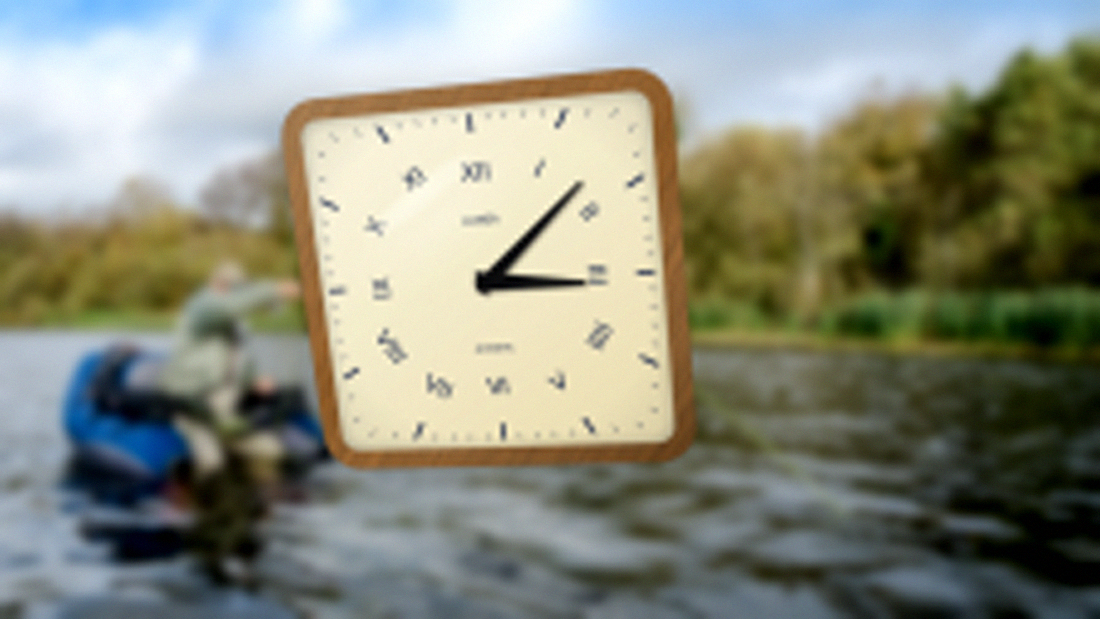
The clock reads 3:08
